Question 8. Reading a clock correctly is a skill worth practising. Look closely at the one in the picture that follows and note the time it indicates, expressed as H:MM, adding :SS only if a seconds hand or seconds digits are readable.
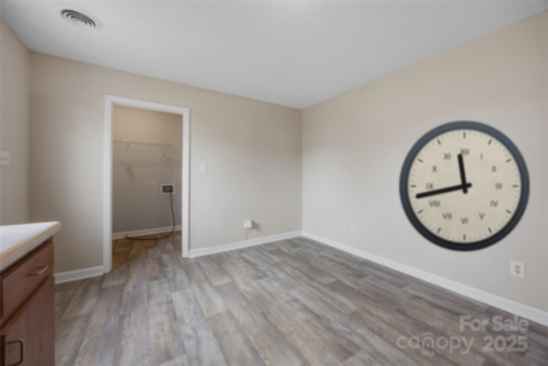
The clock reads 11:43
